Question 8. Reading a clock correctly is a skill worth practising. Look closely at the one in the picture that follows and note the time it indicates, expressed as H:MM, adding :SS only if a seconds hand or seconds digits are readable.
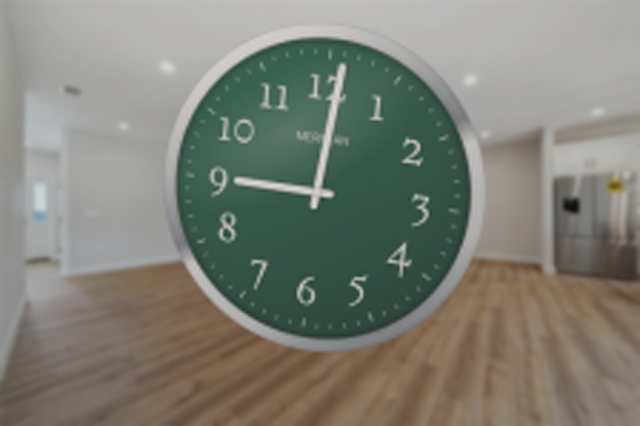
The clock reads 9:01
